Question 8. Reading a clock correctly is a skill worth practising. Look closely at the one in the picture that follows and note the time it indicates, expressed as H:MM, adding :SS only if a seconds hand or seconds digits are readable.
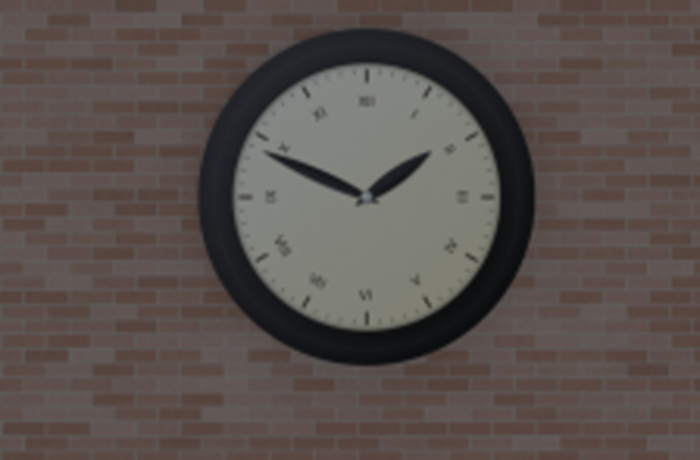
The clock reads 1:49
